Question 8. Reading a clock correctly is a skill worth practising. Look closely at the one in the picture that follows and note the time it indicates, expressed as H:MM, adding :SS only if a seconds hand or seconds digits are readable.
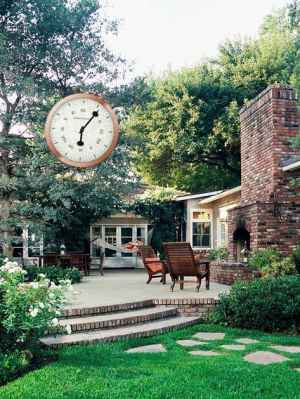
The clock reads 6:06
